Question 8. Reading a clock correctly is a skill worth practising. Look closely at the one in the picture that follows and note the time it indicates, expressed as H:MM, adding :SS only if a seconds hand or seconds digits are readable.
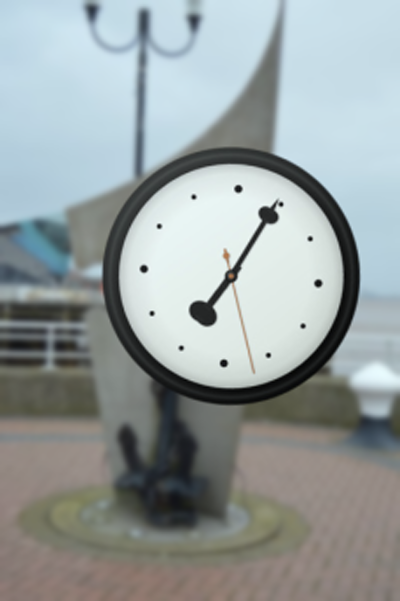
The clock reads 7:04:27
